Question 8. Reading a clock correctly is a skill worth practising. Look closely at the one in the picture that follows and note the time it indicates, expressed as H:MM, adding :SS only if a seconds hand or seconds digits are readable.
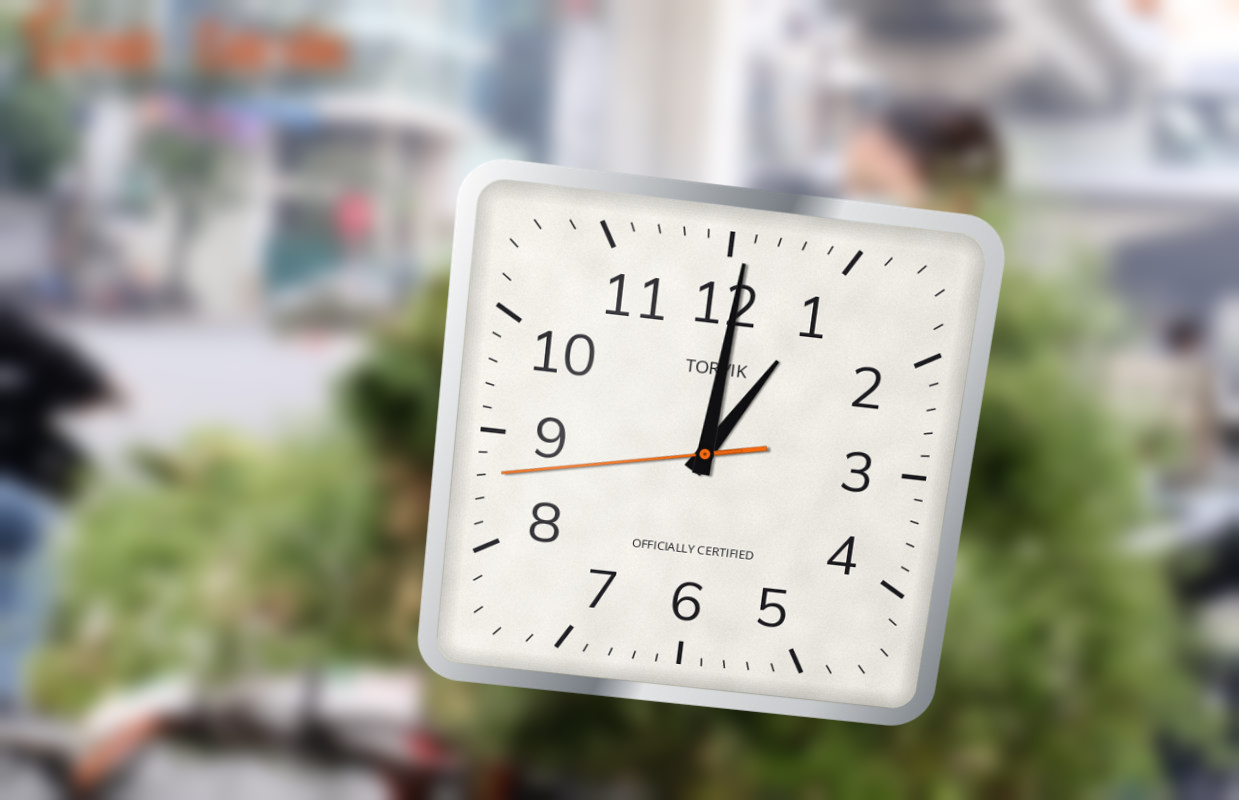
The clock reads 1:00:43
